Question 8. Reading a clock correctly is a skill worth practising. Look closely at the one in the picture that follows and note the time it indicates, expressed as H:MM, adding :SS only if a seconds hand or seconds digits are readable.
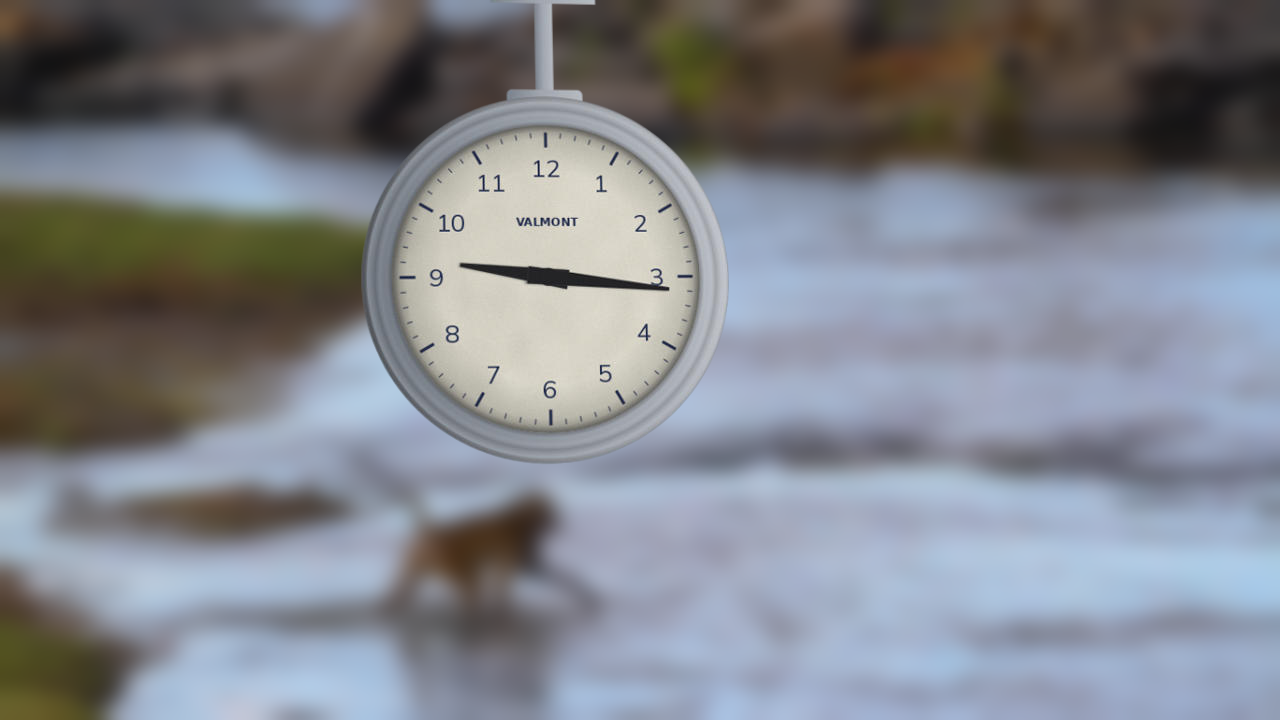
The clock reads 9:16
